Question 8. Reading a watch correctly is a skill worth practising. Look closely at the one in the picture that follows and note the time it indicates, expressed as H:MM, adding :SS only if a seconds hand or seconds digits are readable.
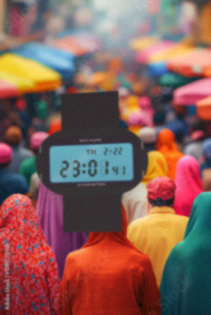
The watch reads 23:01:41
